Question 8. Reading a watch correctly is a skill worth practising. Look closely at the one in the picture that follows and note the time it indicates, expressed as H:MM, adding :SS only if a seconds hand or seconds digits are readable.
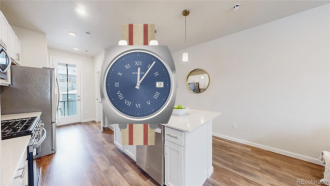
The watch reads 12:06
